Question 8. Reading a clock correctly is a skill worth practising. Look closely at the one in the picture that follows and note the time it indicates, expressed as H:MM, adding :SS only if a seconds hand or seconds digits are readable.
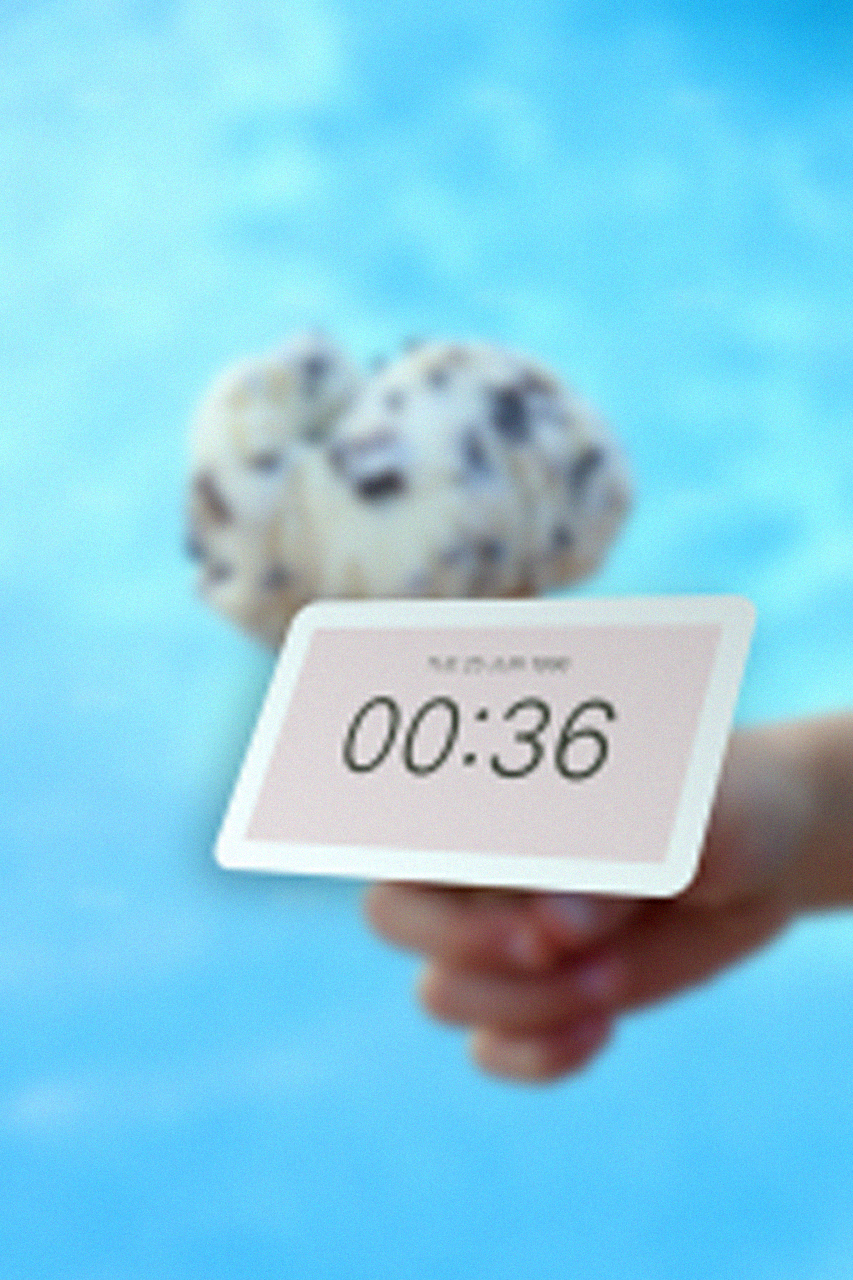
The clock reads 0:36
